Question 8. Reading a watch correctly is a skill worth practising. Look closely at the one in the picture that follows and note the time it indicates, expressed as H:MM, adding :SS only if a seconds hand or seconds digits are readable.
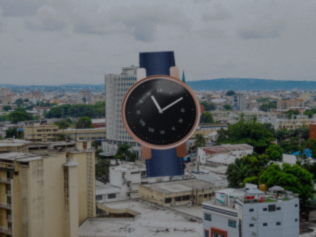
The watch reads 11:10
